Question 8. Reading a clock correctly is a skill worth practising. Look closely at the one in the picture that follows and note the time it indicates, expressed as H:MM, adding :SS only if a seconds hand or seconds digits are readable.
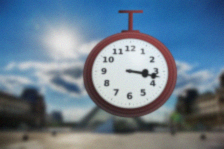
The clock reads 3:17
